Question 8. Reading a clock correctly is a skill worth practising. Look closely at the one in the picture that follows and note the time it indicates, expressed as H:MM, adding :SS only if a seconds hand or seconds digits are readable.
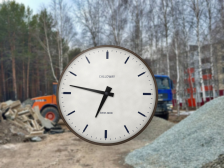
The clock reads 6:47
